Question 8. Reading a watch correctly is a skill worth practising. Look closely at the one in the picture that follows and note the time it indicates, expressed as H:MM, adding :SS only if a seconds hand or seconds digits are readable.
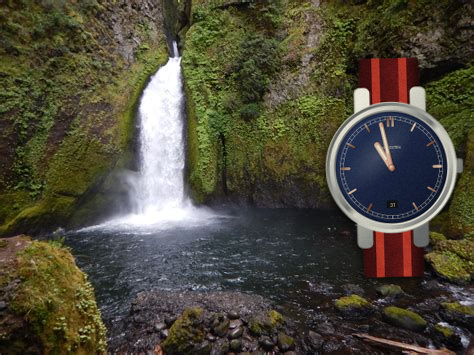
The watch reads 10:58
